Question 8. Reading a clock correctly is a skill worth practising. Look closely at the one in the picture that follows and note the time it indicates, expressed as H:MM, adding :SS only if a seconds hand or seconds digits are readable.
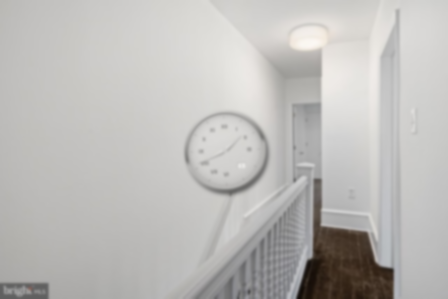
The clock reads 1:41
